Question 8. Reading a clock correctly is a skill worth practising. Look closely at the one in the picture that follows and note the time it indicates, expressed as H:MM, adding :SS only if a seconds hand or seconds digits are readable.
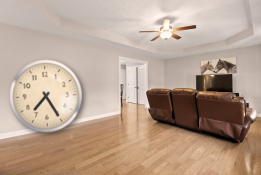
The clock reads 7:25
